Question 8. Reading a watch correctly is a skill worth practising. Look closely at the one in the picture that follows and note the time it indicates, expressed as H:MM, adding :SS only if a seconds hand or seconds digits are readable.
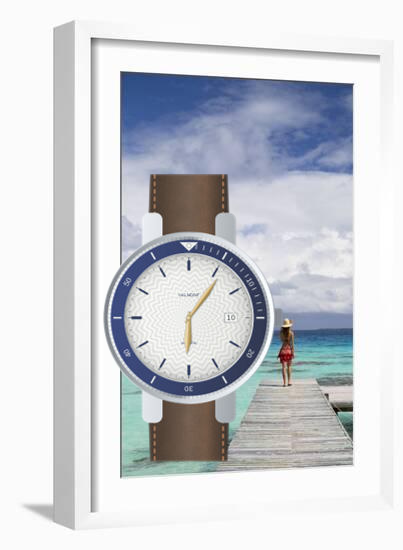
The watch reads 6:06
